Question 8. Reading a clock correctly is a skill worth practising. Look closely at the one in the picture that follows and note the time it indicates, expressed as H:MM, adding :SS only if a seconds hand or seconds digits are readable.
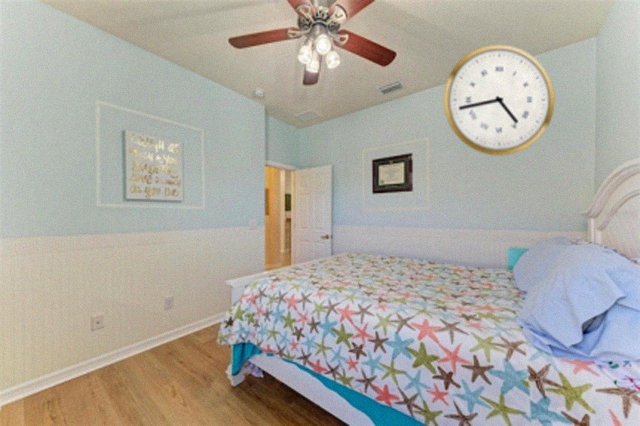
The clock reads 4:43
